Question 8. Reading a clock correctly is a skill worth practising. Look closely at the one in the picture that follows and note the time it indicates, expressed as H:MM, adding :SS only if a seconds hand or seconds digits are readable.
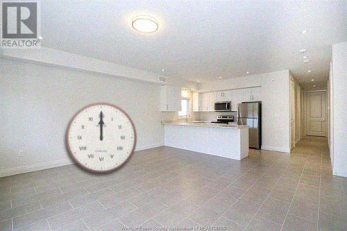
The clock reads 12:00
